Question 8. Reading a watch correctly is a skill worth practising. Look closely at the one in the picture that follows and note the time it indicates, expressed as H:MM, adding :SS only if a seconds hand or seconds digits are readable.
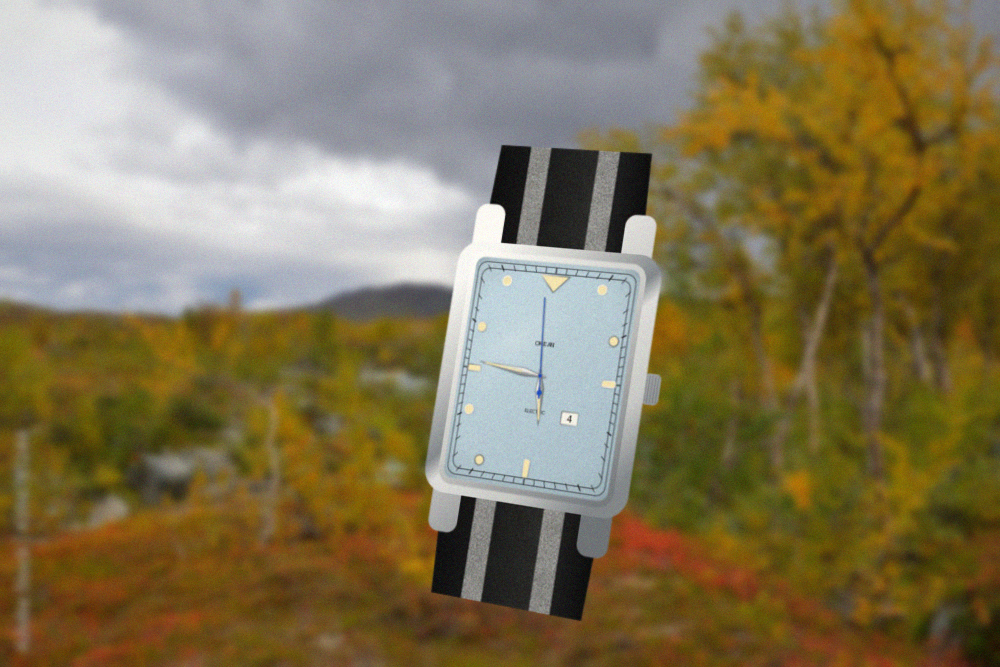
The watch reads 5:45:59
